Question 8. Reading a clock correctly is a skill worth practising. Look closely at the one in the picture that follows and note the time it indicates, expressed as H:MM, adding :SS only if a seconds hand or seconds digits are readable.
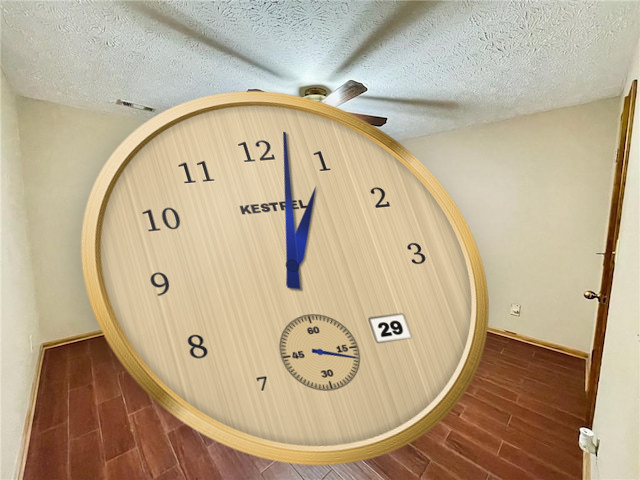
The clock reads 1:02:18
